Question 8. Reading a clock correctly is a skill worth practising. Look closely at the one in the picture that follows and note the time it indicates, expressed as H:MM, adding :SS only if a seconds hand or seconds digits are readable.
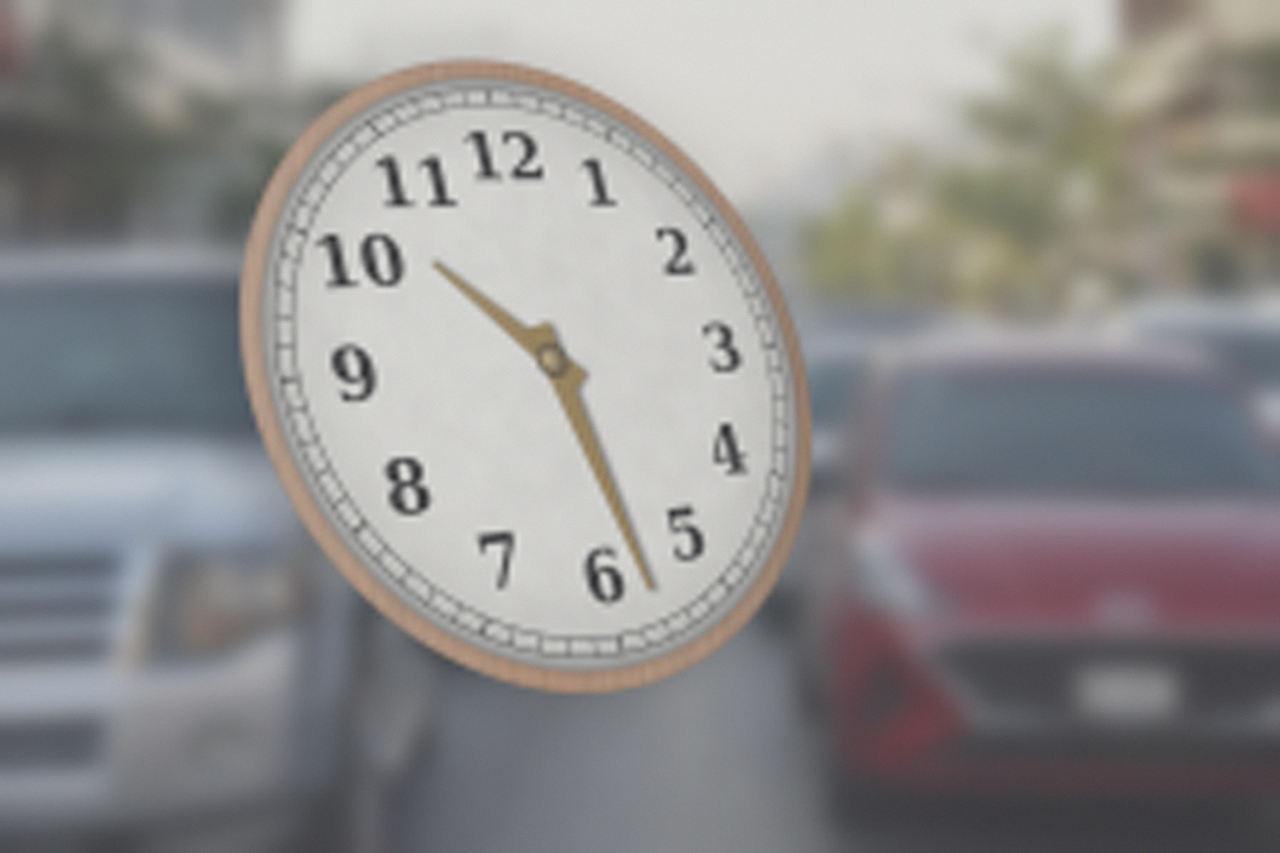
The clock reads 10:28
